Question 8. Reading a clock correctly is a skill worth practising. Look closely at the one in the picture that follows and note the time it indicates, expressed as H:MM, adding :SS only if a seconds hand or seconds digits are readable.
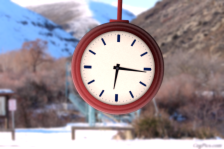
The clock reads 6:16
